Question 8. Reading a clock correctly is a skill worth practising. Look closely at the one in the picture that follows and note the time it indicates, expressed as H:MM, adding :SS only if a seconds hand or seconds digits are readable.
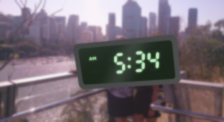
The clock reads 5:34
